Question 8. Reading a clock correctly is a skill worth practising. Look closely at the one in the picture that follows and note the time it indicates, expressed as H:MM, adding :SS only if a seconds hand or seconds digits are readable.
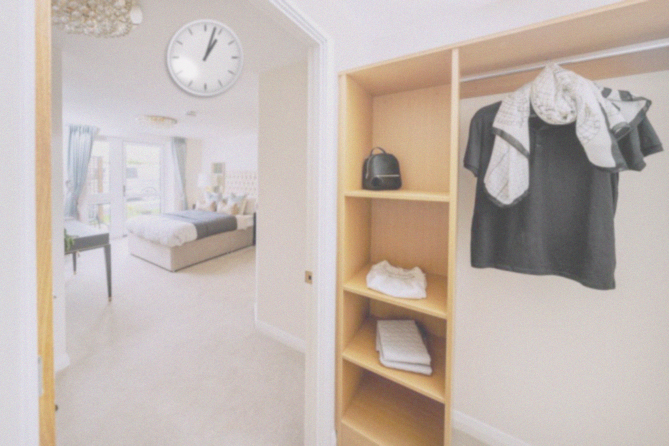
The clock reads 1:03
